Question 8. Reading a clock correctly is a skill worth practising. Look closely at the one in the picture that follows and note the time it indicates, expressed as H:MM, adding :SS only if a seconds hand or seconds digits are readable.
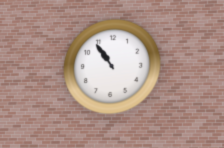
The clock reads 10:54
